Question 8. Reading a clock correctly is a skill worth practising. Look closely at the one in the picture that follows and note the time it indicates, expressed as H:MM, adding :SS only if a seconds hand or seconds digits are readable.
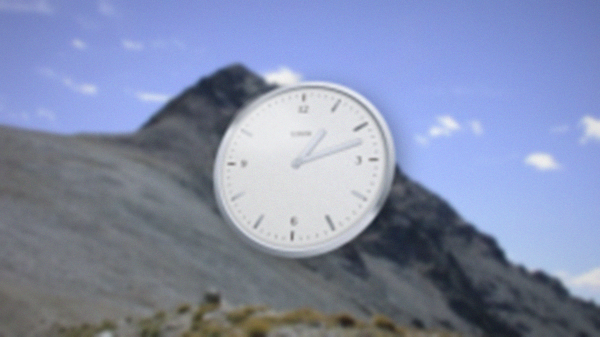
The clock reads 1:12
